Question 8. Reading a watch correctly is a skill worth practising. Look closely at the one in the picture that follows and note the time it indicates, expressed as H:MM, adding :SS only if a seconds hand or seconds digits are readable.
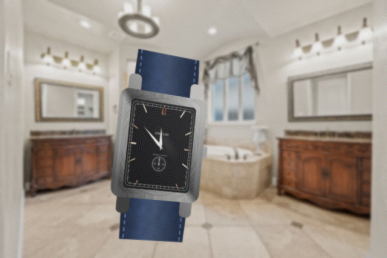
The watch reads 11:52
